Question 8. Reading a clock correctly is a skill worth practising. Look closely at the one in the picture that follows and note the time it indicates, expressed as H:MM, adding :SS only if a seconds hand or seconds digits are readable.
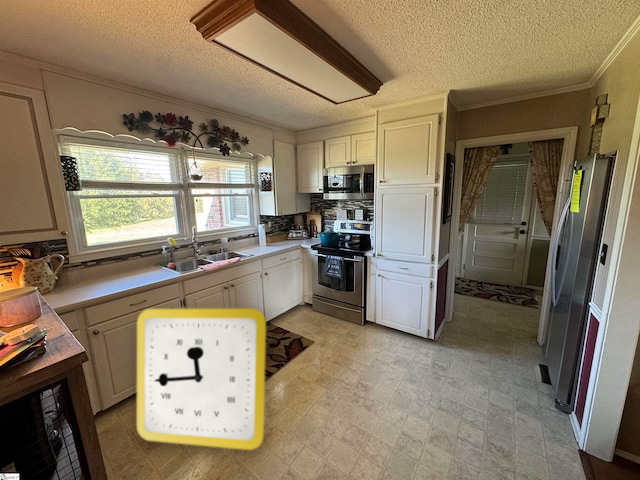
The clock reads 11:44
